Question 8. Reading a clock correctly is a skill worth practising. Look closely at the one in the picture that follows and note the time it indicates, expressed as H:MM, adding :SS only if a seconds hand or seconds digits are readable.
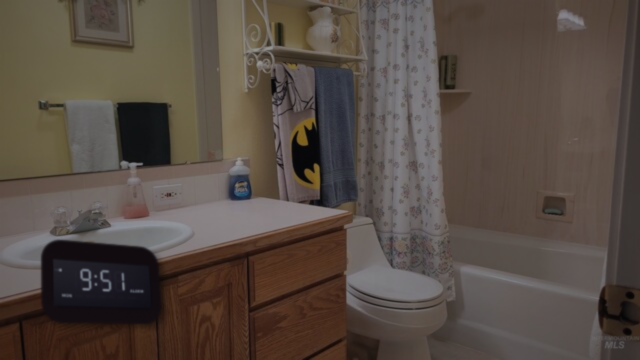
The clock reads 9:51
